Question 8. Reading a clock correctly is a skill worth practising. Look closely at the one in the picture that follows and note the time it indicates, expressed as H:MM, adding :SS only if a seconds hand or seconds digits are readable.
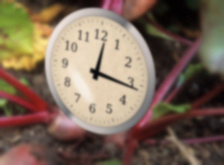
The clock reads 12:16
